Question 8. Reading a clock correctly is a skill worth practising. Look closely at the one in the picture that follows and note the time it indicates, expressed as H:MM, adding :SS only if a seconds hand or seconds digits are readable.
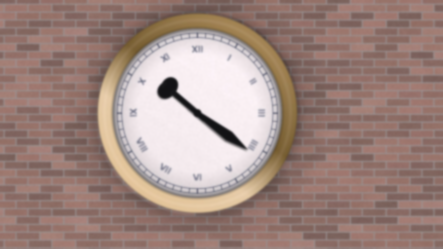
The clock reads 10:21
